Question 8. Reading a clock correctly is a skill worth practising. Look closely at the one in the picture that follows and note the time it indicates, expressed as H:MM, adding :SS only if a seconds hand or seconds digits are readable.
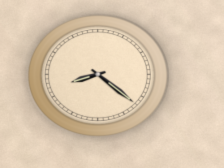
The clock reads 8:22
